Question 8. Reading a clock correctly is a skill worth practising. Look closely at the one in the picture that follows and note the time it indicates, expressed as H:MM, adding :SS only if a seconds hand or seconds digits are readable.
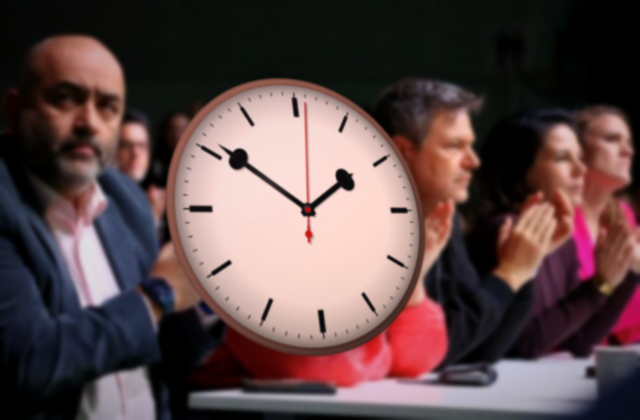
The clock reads 1:51:01
